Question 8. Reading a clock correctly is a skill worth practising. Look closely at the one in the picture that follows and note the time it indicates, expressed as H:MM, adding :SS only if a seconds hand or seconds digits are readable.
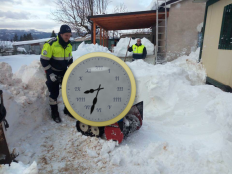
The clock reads 8:33
